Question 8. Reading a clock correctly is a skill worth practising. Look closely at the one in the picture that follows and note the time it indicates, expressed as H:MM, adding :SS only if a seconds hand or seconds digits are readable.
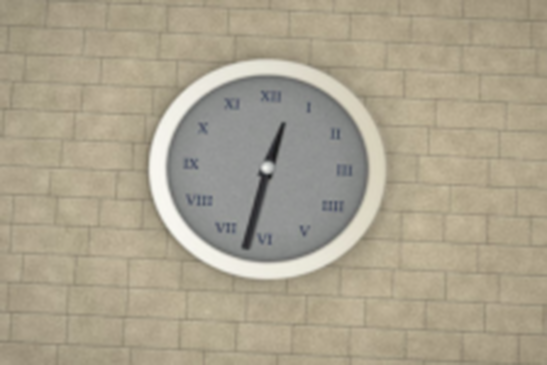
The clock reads 12:32
